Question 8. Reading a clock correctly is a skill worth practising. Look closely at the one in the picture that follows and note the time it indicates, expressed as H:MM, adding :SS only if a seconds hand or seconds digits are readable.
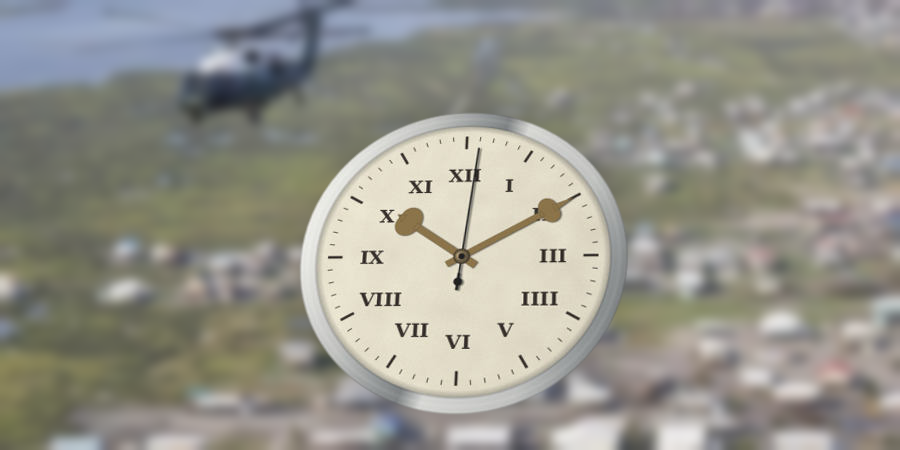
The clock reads 10:10:01
